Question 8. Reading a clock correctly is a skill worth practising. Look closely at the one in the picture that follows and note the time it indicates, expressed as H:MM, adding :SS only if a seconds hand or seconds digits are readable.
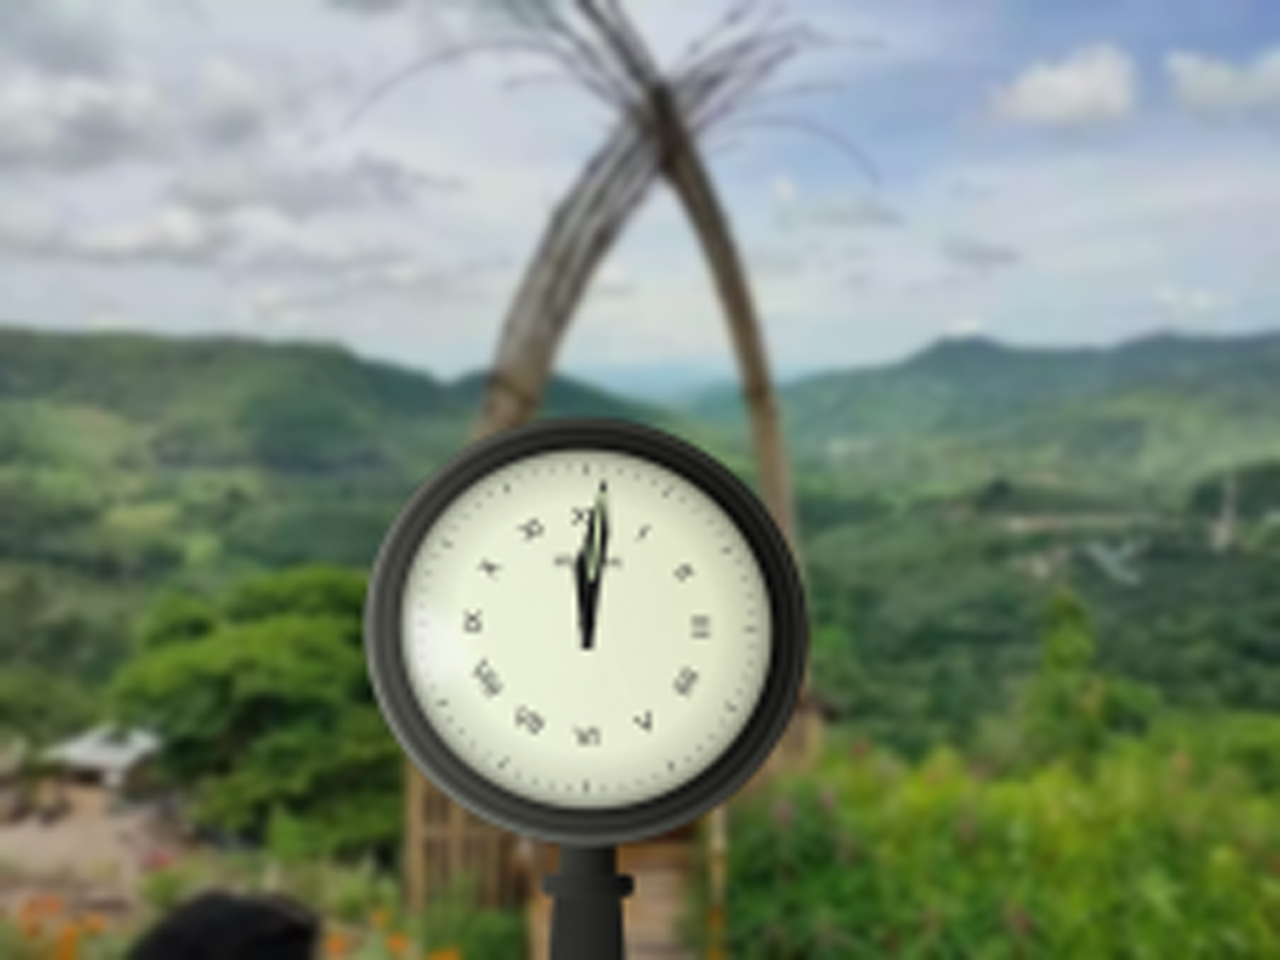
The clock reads 12:01
